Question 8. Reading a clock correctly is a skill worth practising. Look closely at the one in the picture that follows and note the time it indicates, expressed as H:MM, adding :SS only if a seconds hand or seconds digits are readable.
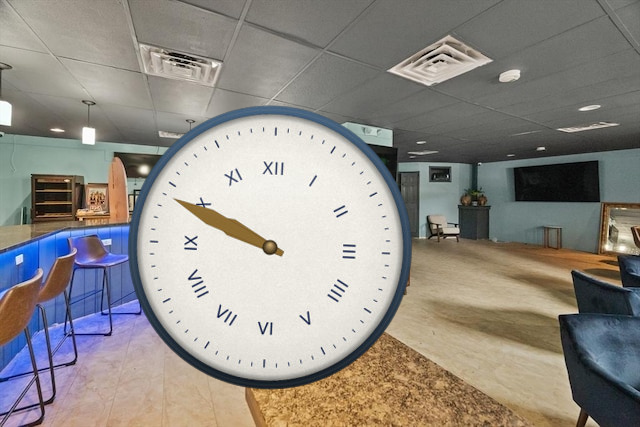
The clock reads 9:49
